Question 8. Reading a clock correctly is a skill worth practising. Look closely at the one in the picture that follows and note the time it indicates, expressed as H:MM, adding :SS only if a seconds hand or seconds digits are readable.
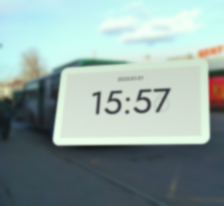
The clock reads 15:57
